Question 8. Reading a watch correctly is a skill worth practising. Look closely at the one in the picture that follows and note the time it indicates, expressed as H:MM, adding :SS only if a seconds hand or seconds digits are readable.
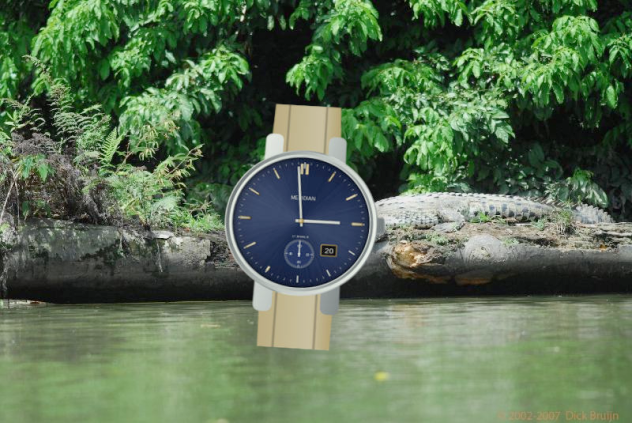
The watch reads 2:59
